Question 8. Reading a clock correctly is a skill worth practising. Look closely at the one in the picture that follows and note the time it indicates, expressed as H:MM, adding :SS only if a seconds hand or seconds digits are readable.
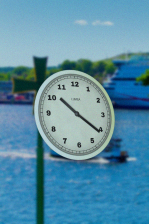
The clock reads 10:21
